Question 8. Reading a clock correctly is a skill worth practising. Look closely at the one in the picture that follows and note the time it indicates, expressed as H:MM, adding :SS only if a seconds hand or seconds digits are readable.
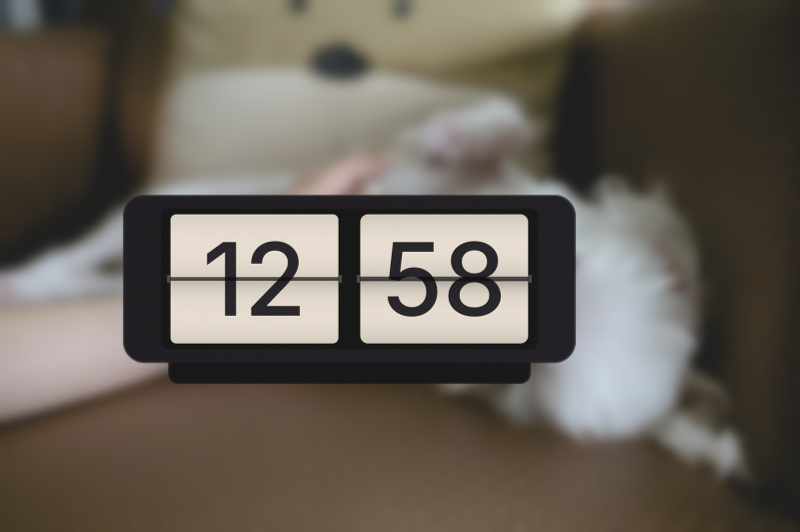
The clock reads 12:58
